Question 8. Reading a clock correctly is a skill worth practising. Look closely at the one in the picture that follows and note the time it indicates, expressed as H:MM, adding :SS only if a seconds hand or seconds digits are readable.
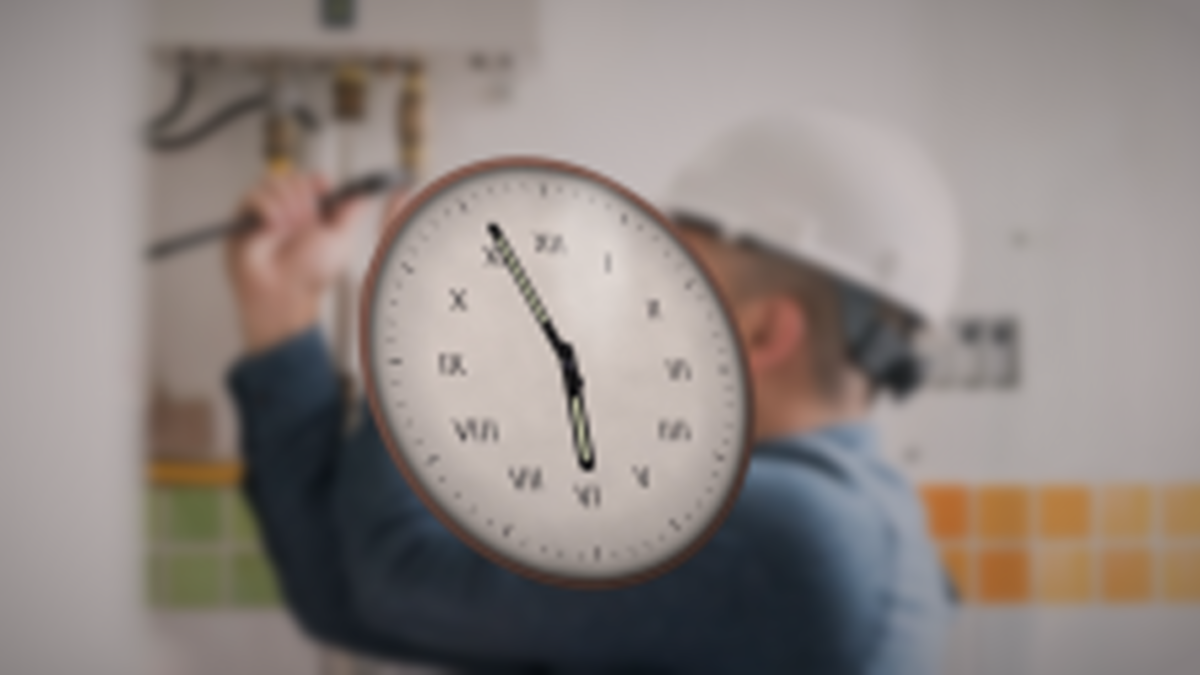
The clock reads 5:56
